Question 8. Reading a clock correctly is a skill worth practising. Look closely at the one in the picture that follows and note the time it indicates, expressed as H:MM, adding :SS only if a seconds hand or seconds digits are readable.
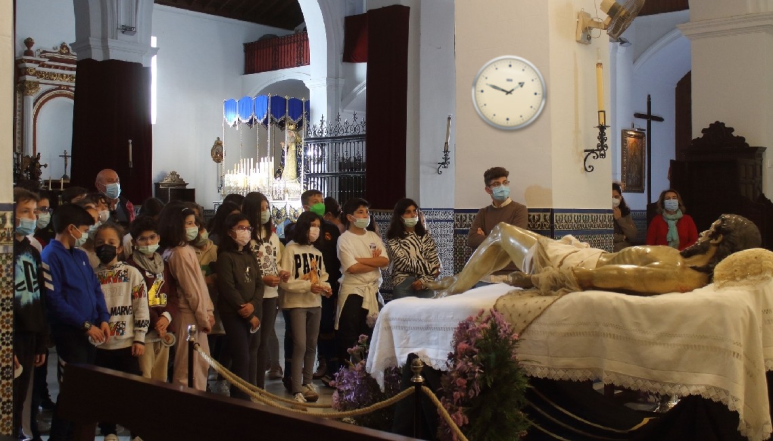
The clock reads 1:48
